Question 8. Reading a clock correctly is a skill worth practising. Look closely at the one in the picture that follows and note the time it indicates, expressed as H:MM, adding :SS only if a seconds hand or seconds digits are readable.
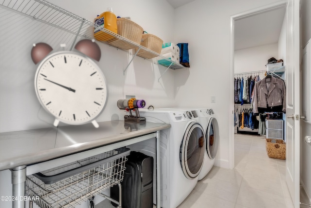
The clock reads 9:49
